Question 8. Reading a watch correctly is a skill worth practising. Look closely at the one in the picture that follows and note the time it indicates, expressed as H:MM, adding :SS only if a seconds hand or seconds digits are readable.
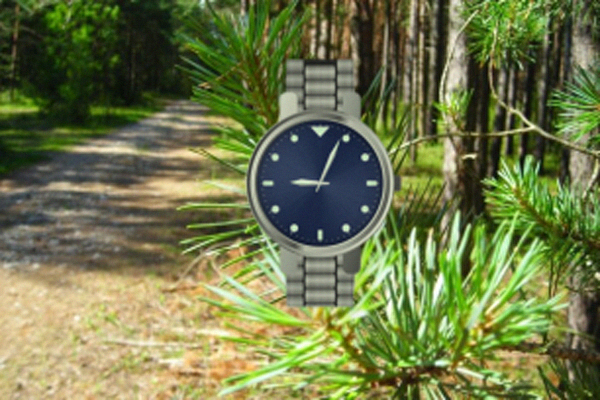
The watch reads 9:04
